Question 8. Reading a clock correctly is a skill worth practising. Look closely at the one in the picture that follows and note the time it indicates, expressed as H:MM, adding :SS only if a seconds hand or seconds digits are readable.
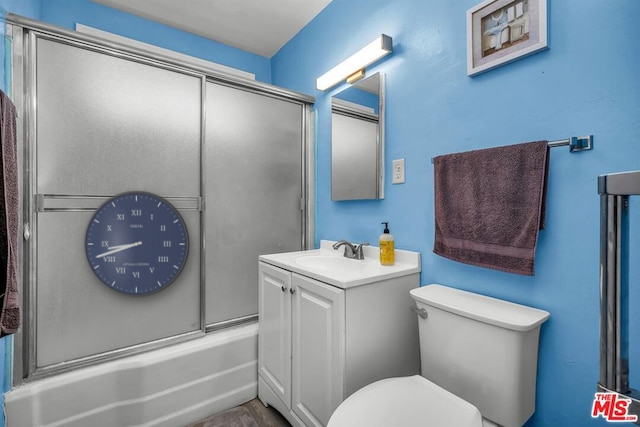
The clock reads 8:42
